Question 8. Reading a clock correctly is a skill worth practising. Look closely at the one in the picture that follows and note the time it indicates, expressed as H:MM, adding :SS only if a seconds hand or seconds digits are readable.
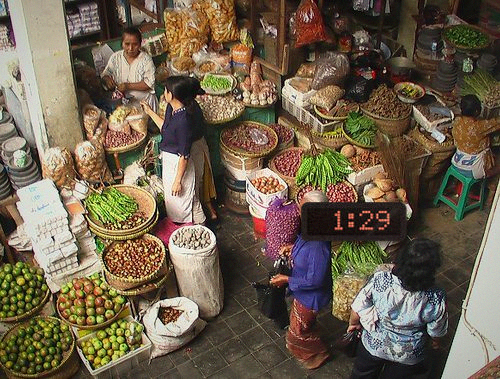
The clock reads 1:29
